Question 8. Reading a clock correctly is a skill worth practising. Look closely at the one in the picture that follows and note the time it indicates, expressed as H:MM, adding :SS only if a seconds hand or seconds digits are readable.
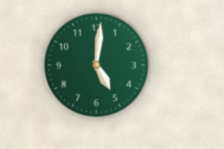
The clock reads 5:01
